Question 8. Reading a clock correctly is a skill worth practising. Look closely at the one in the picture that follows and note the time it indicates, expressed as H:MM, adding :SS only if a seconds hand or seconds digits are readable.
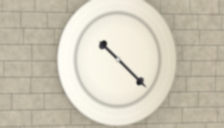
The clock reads 10:22
